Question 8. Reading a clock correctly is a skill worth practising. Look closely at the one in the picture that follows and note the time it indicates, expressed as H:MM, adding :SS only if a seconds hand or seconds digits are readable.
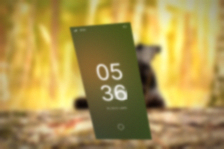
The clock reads 5:36
